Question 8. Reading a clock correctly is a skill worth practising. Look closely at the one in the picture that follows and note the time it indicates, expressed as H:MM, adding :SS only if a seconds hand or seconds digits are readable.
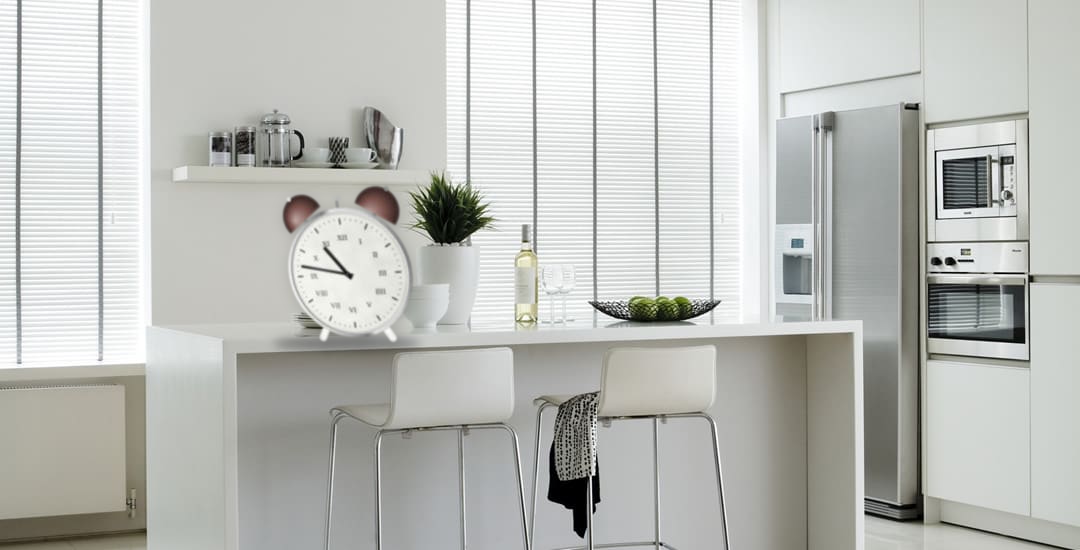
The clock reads 10:47
